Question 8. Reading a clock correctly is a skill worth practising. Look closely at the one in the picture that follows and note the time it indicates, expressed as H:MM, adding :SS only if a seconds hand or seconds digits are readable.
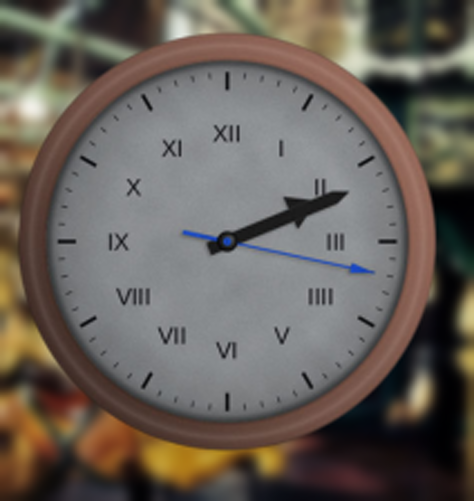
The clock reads 2:11:17
